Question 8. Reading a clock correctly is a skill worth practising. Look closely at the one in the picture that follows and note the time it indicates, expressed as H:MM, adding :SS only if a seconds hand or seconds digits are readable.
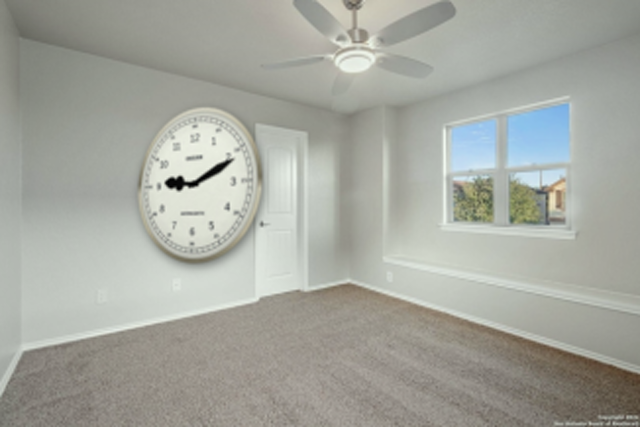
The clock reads 9:11
